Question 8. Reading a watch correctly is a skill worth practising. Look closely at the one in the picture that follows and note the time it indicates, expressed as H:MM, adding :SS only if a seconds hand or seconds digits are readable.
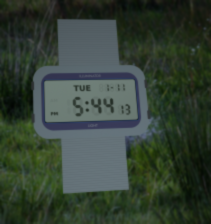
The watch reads 5:44:13
